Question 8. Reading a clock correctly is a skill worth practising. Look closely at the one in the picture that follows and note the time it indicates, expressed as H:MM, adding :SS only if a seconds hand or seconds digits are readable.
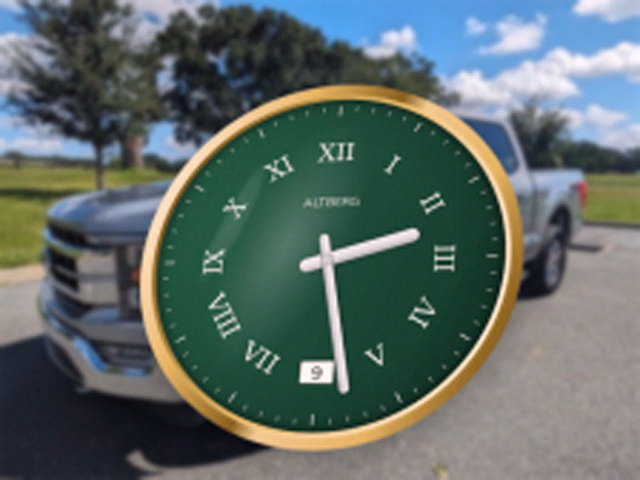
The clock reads 2:28
